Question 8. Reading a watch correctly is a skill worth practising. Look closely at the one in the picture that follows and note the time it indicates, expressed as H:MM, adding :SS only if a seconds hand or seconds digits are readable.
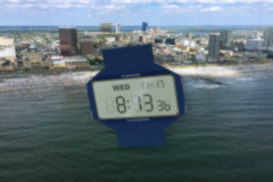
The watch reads 8:13:36
